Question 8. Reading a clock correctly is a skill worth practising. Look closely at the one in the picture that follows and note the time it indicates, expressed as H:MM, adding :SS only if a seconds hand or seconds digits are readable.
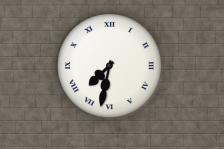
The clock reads 7:32
